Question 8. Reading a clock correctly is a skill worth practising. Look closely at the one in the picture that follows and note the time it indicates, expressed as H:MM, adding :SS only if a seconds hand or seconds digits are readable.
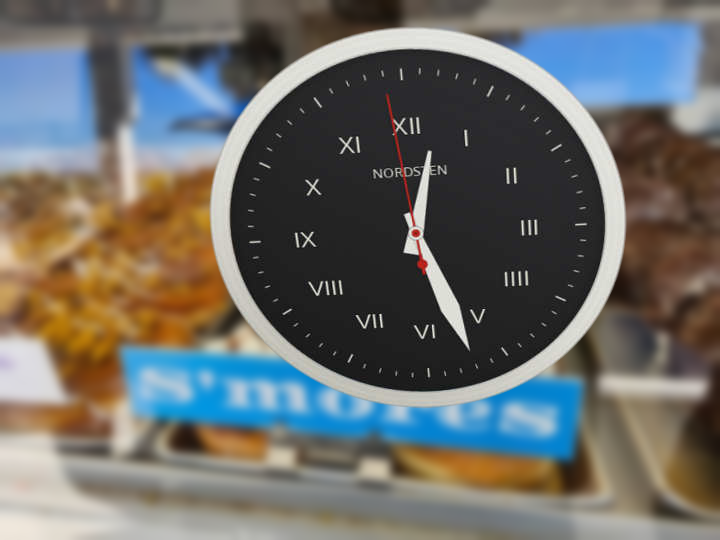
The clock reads 12:26:59
